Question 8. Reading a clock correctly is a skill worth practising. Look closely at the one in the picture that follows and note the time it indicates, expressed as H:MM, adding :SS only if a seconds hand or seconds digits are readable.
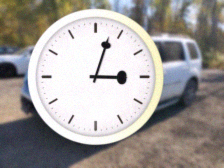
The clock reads 3:03
